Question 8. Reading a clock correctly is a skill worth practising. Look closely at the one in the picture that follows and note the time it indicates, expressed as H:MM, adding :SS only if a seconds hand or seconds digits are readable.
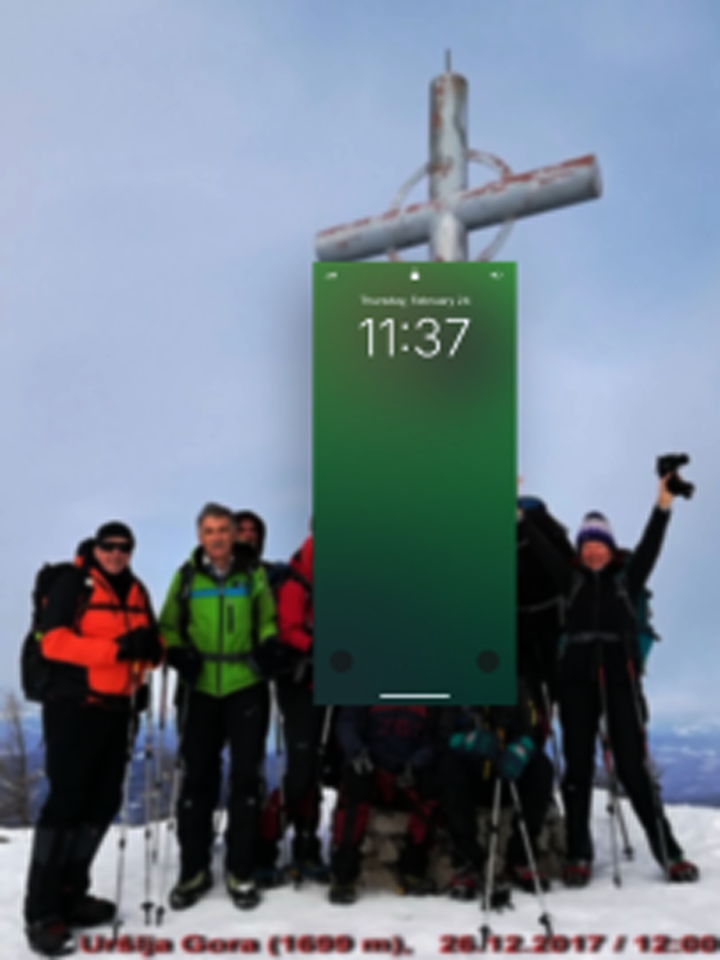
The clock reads 11:37
